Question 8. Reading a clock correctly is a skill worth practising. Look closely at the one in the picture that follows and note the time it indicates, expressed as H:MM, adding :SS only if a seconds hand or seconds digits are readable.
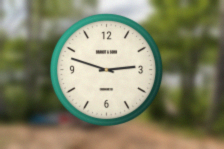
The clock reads 2:48
